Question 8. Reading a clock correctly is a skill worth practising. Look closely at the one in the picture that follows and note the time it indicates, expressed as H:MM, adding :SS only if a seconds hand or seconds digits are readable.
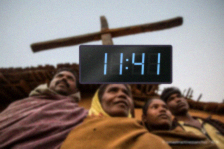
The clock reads 11:41
